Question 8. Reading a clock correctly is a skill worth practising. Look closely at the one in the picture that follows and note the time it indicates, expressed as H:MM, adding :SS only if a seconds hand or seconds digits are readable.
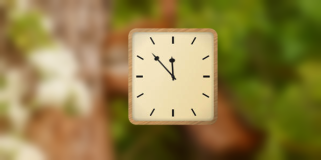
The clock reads 11:53
